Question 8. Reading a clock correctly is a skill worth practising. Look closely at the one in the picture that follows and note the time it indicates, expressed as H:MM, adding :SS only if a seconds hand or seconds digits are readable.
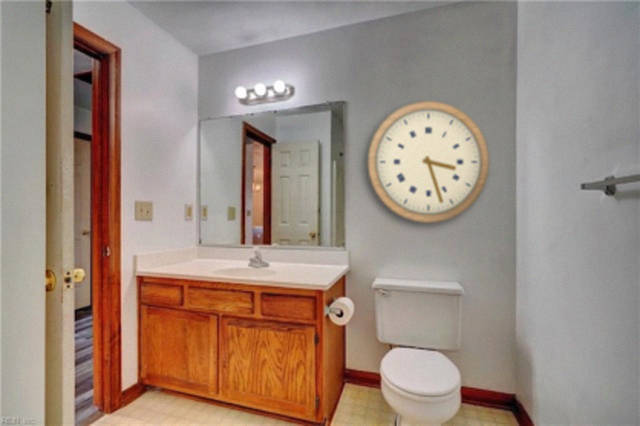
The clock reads 3:27
